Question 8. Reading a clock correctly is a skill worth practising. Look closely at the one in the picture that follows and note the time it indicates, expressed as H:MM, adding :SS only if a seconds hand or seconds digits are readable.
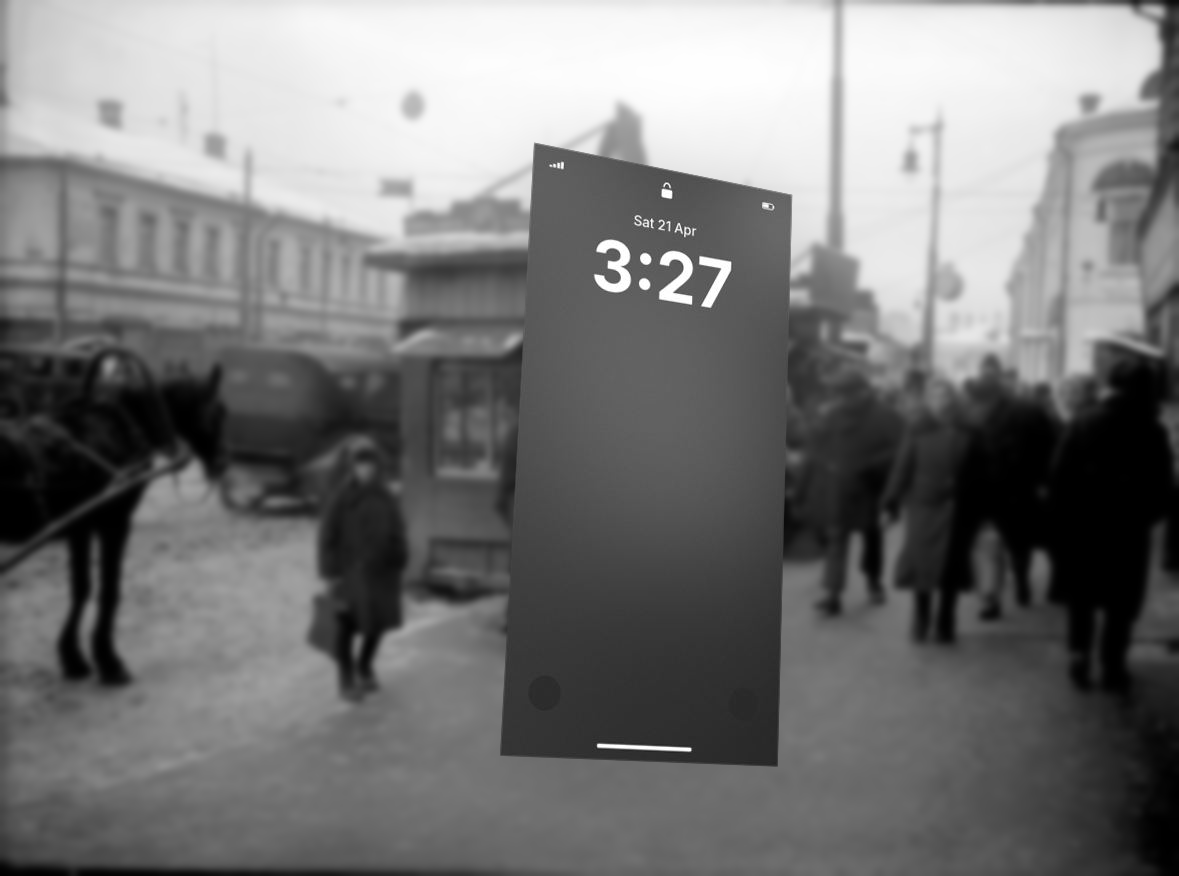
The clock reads 3:27
